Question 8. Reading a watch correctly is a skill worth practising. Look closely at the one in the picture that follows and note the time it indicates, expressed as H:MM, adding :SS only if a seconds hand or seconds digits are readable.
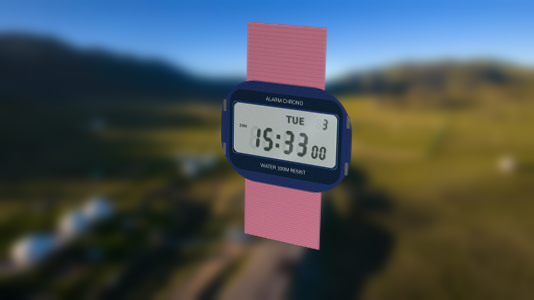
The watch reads 15:33:00
